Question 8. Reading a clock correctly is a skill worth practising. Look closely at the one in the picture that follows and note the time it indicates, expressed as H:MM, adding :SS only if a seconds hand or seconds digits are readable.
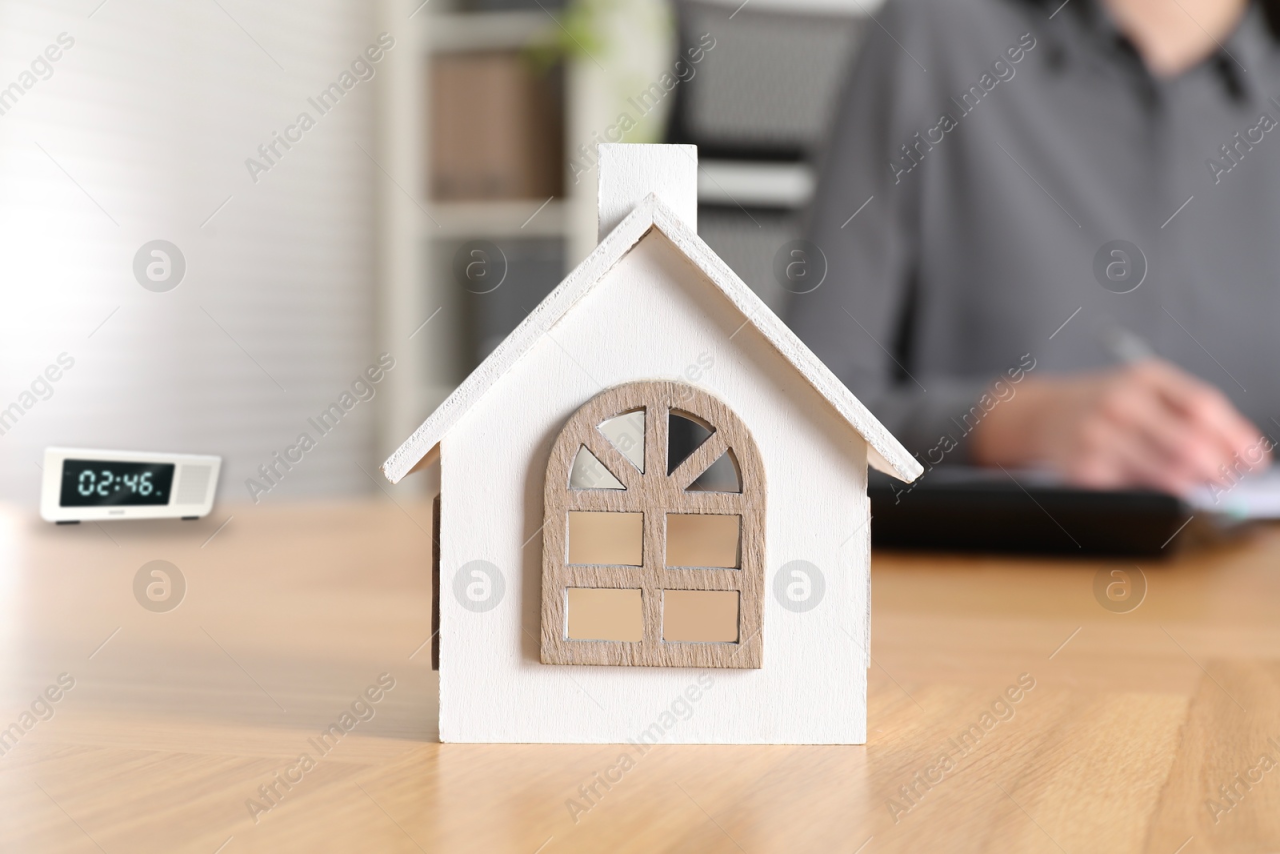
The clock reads 2:46
